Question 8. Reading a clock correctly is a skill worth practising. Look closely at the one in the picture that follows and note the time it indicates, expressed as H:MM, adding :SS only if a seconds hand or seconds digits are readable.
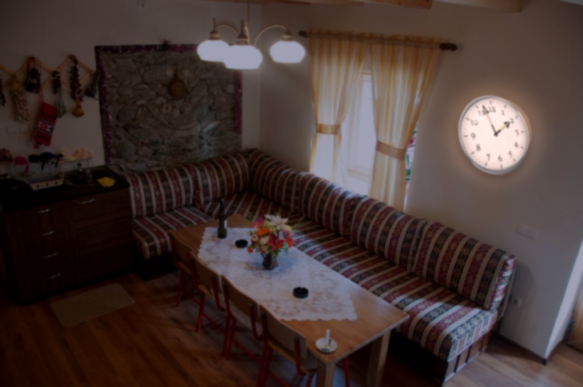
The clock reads 1:57
